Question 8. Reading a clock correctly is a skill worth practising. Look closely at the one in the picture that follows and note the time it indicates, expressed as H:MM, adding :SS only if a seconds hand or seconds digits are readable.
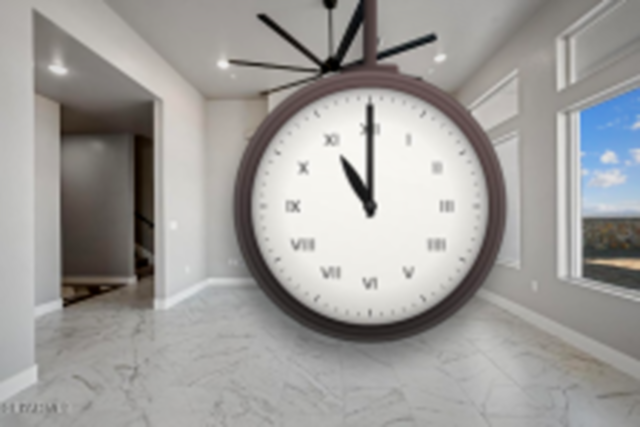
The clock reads 11:00
